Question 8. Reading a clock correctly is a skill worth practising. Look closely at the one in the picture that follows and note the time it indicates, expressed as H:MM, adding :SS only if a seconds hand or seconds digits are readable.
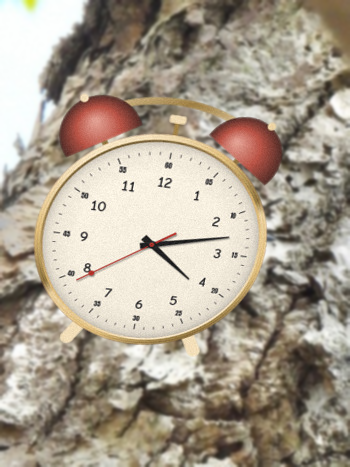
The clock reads 4:12:39
